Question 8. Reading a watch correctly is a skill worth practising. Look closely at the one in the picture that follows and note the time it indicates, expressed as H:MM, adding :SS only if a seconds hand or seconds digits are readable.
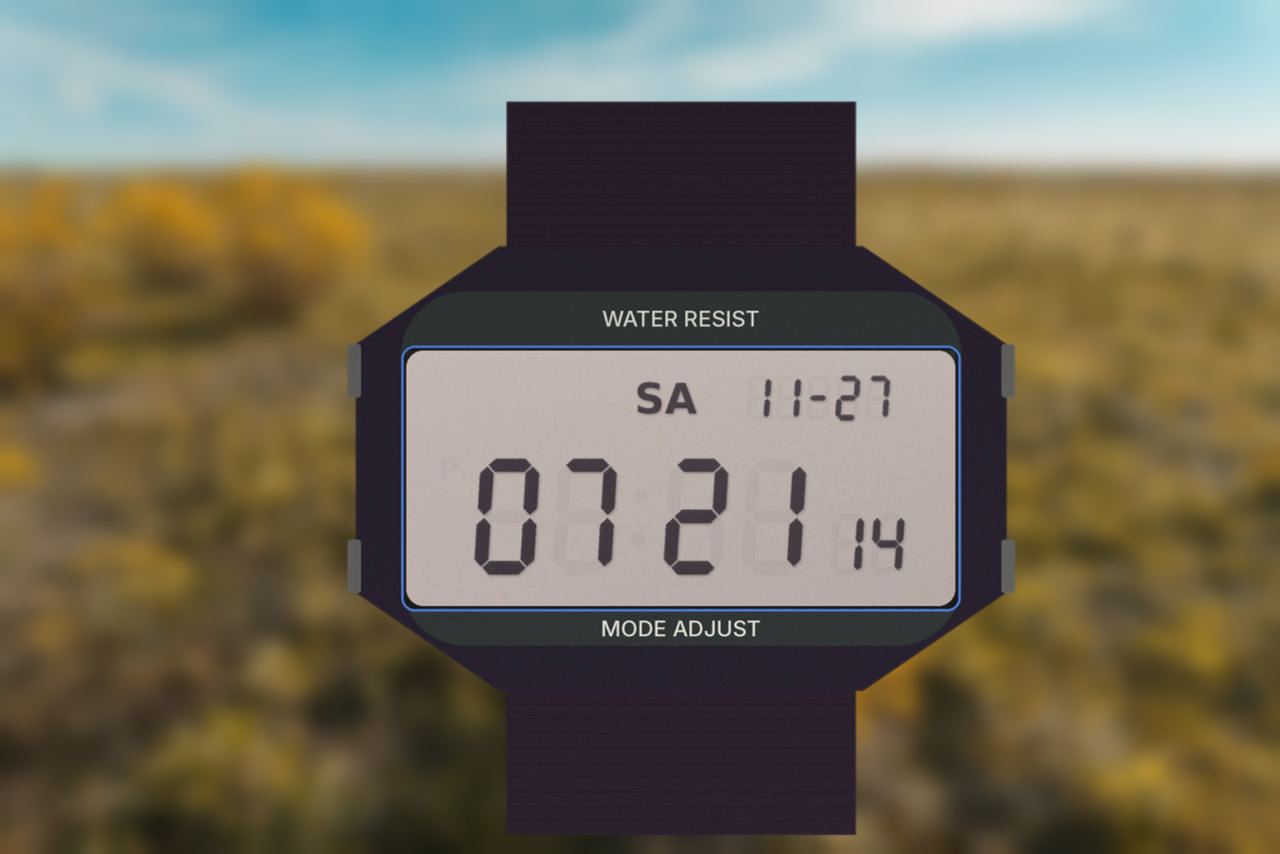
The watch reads 7:21:14
